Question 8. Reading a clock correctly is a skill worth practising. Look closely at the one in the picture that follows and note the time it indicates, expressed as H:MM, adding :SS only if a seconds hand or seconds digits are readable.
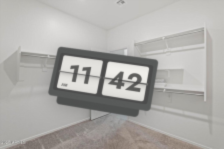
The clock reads 11:42
